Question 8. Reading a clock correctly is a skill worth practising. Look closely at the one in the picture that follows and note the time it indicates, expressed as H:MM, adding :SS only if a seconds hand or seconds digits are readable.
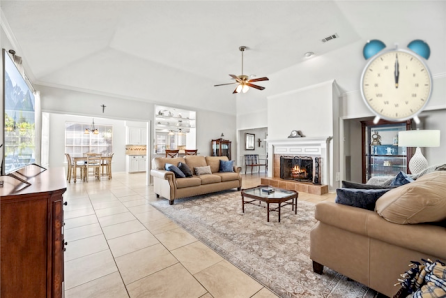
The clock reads 12:00
